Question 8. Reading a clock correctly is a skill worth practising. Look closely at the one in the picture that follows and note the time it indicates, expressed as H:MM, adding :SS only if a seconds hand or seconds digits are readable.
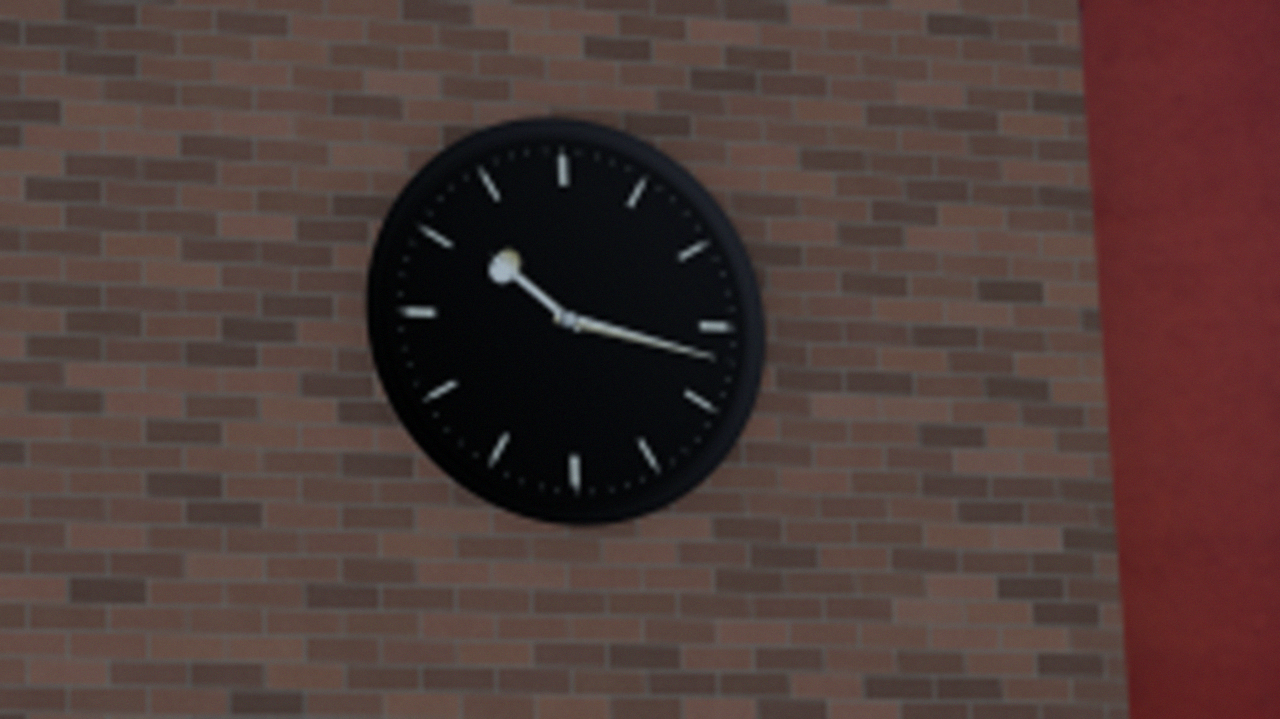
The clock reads 10:17
